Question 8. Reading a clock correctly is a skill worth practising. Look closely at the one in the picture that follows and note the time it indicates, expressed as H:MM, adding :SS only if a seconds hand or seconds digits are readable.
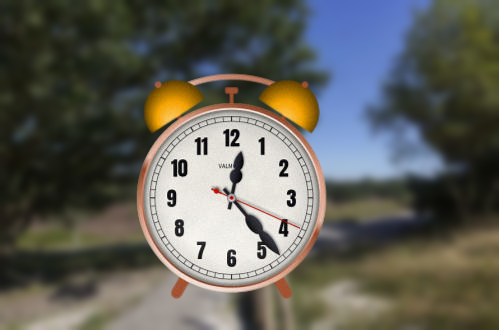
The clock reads 12:23:19
